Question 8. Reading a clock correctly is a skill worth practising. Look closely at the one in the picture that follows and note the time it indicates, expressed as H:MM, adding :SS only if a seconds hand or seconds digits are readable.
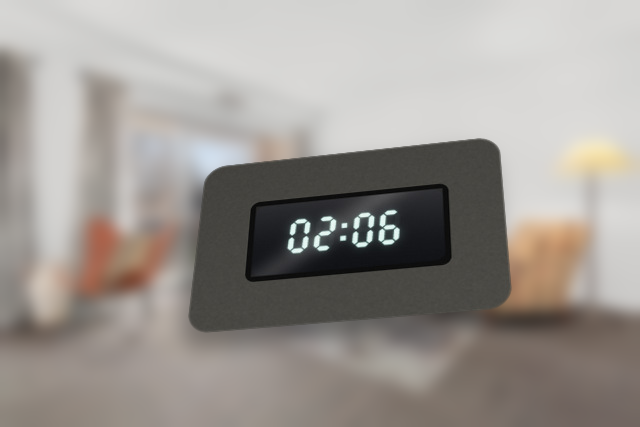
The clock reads 2:06
